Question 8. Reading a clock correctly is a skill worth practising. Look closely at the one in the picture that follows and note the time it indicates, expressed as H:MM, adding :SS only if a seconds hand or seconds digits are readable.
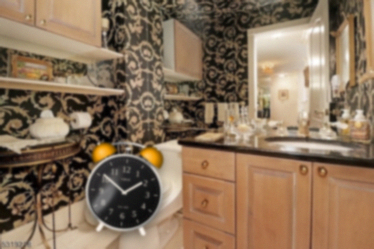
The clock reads 1:51
